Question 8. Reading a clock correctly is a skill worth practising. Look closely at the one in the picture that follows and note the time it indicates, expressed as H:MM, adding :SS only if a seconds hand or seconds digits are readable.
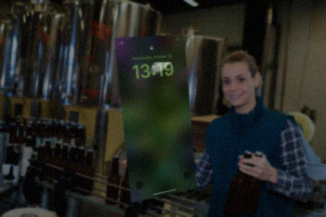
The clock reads 13:19
